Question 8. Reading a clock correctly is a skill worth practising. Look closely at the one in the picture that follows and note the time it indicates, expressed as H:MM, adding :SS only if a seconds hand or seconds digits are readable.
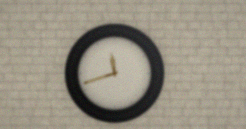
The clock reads 11:42
